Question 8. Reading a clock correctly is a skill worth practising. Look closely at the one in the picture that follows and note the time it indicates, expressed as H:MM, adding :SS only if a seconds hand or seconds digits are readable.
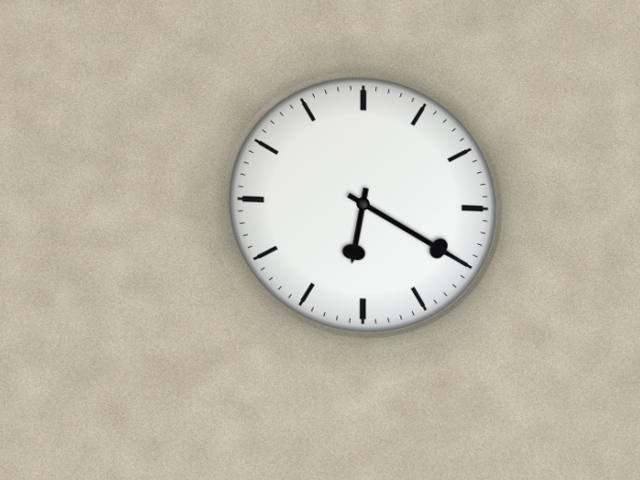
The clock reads 6:20
